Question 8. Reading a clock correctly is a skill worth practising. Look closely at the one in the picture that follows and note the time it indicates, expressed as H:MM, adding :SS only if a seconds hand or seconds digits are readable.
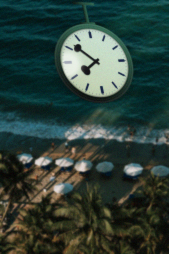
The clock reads 7:52
